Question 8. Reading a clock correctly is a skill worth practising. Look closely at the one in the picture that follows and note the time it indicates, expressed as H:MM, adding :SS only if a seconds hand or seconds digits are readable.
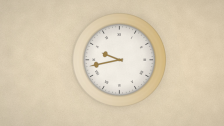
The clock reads 9:43
